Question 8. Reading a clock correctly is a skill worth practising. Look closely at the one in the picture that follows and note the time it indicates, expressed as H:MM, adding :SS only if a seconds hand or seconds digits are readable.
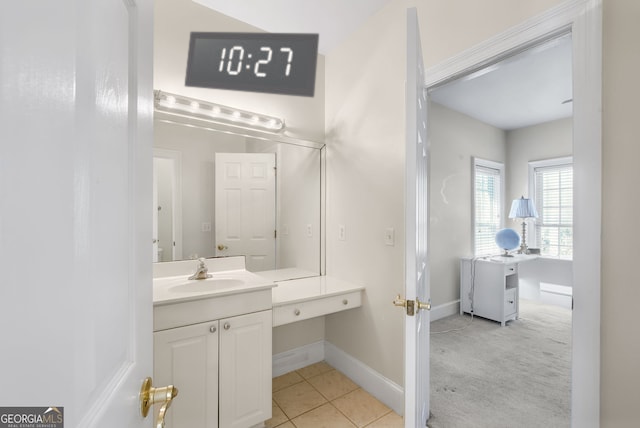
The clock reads 10:27
